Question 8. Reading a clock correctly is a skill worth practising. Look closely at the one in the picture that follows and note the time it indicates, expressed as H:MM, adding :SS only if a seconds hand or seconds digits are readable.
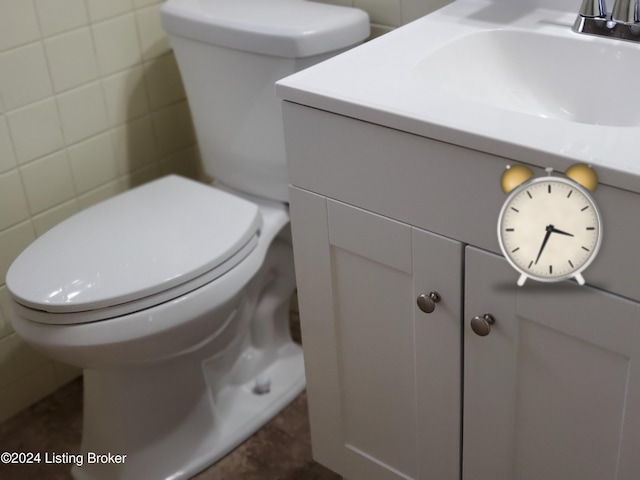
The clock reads 3:34
